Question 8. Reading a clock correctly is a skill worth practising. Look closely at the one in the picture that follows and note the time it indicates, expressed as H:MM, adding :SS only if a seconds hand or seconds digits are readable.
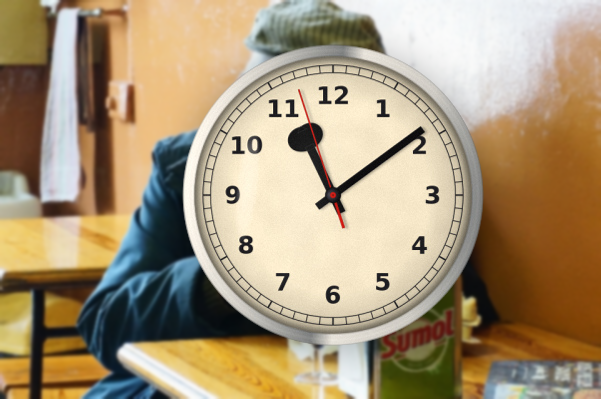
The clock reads 11:08:57
